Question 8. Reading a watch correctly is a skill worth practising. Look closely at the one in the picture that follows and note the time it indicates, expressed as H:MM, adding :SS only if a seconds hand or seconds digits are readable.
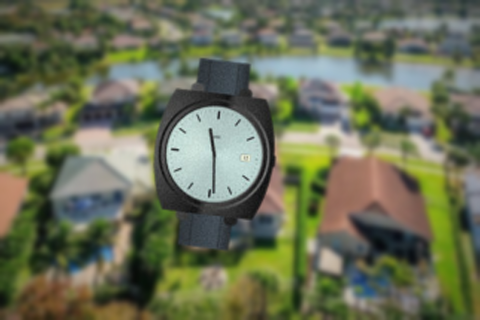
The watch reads 11:29
